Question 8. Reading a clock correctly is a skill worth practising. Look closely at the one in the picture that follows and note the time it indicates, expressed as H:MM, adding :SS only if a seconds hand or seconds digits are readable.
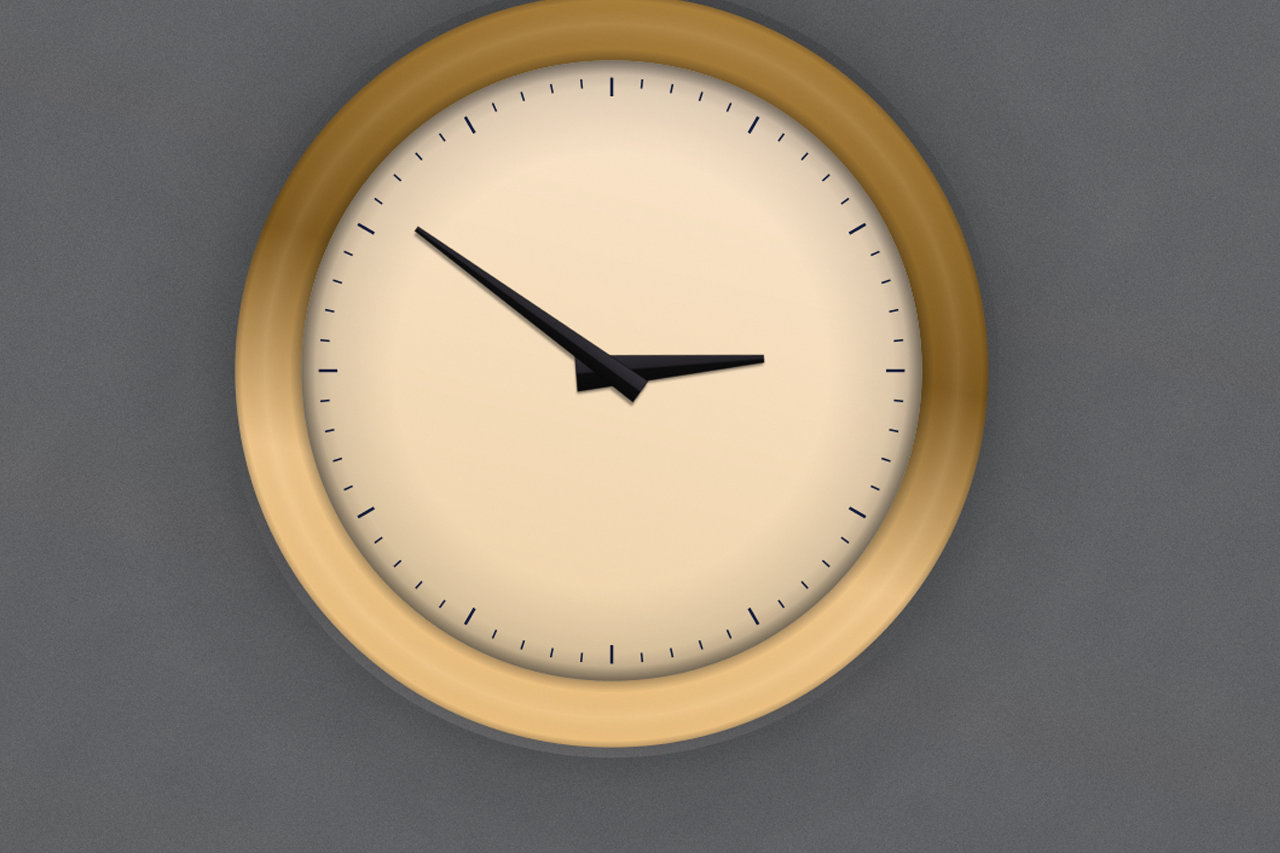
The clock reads 2:51
